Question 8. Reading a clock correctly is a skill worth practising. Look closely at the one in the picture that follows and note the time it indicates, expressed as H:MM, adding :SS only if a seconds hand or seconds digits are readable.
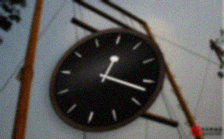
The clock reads 12:17
